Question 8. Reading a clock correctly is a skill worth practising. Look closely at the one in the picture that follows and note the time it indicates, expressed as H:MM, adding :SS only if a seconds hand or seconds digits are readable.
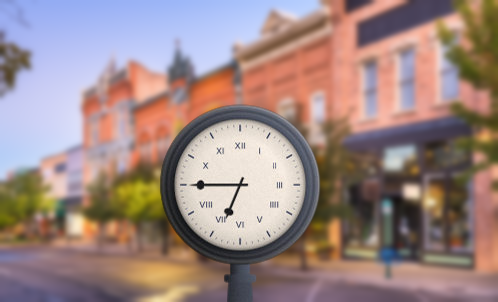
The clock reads 6:45
